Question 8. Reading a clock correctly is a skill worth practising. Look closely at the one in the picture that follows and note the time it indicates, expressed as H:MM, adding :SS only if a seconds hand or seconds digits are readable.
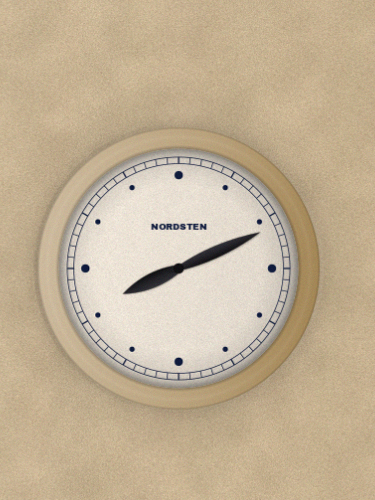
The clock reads 8:11
